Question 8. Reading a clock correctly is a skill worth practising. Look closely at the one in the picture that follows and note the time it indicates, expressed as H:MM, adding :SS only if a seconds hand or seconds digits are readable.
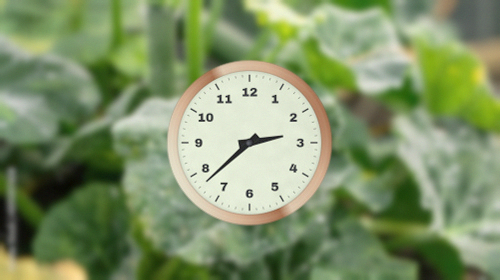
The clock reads 2:38
